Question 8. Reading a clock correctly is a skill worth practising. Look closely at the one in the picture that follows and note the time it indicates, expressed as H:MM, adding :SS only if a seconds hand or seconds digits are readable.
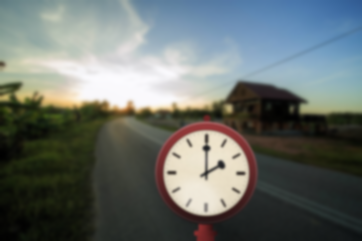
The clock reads 2:00
